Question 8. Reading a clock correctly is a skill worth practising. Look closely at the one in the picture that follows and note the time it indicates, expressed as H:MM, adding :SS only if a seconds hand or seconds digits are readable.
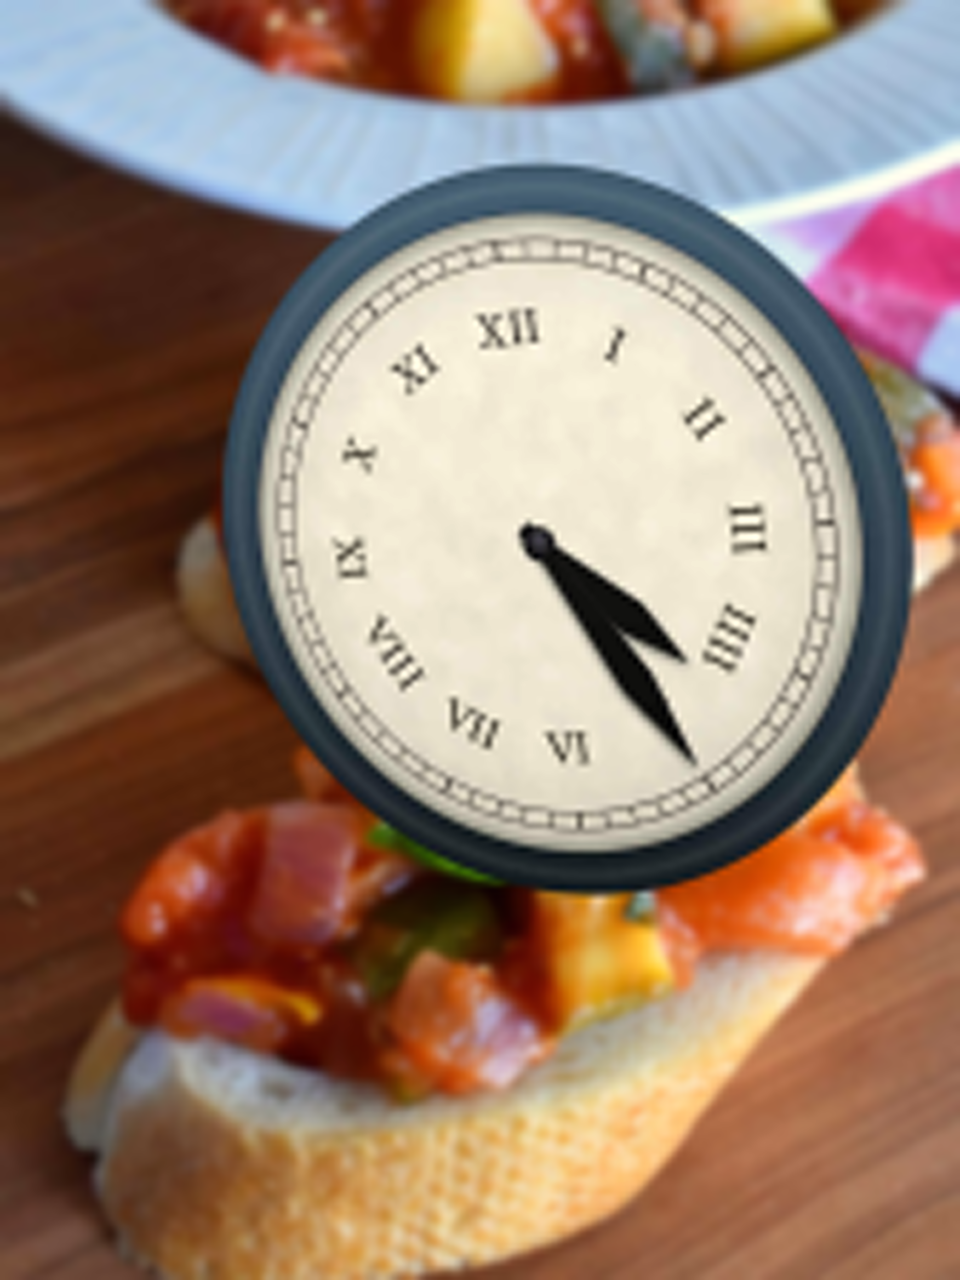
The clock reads 4:25
